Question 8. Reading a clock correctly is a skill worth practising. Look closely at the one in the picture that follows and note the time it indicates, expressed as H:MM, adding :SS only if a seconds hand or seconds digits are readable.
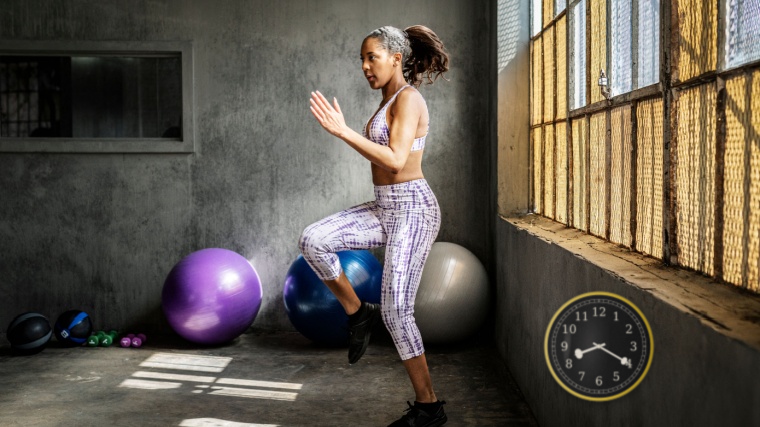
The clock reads 8:20
